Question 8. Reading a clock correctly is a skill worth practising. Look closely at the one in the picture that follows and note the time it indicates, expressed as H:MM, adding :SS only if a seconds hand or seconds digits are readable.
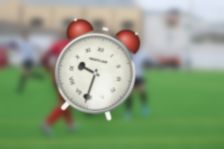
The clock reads 9:31
